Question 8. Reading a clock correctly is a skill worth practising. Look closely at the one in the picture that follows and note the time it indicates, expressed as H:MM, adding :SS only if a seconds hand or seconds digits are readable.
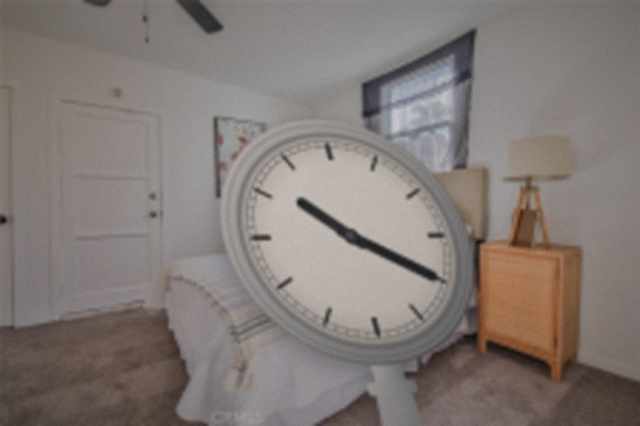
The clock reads 10:20
